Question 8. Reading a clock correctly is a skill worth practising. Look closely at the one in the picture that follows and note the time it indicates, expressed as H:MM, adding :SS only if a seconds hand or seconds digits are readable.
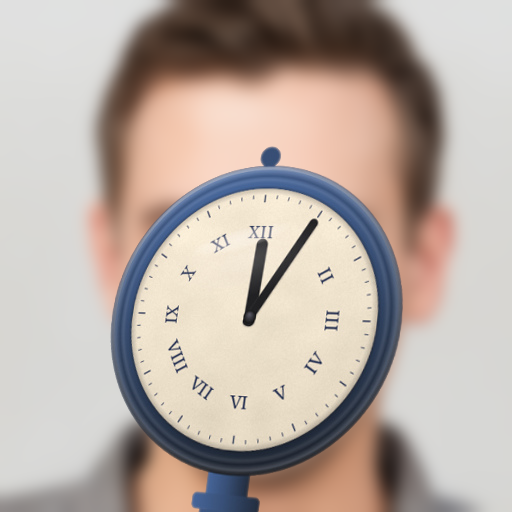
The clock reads 12:05
